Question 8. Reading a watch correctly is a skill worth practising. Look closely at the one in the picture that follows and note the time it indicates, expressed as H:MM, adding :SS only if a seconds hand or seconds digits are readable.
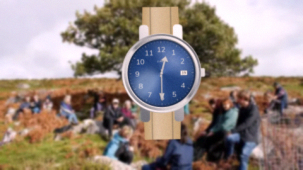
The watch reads 12:30
